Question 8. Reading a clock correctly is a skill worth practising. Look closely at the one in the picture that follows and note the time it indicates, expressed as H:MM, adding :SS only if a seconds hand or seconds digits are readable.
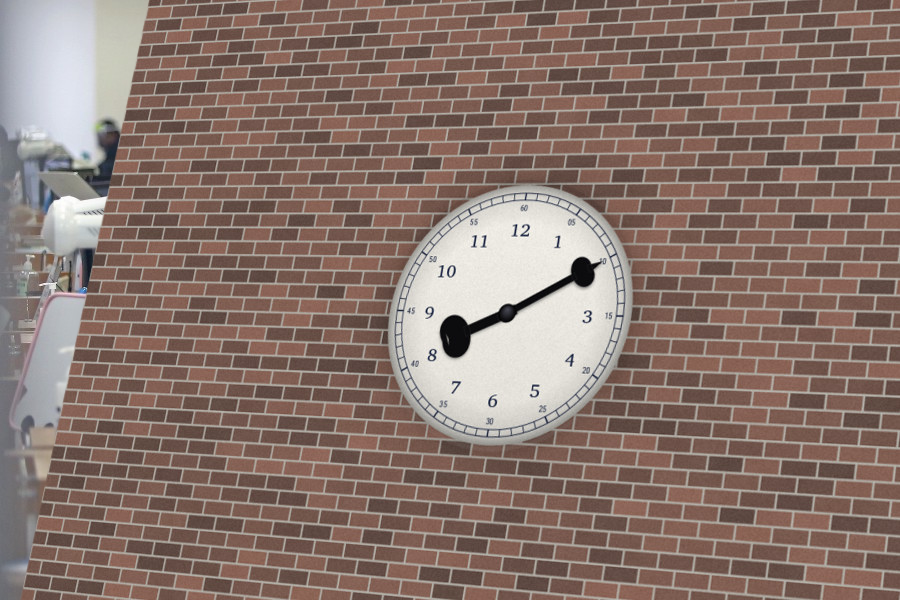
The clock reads 8:10
